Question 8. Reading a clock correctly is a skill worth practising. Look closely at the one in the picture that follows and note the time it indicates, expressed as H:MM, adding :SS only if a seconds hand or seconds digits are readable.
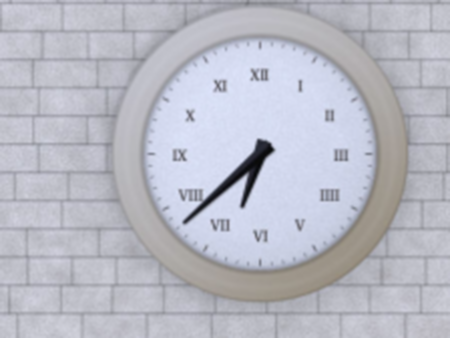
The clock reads 6:38
